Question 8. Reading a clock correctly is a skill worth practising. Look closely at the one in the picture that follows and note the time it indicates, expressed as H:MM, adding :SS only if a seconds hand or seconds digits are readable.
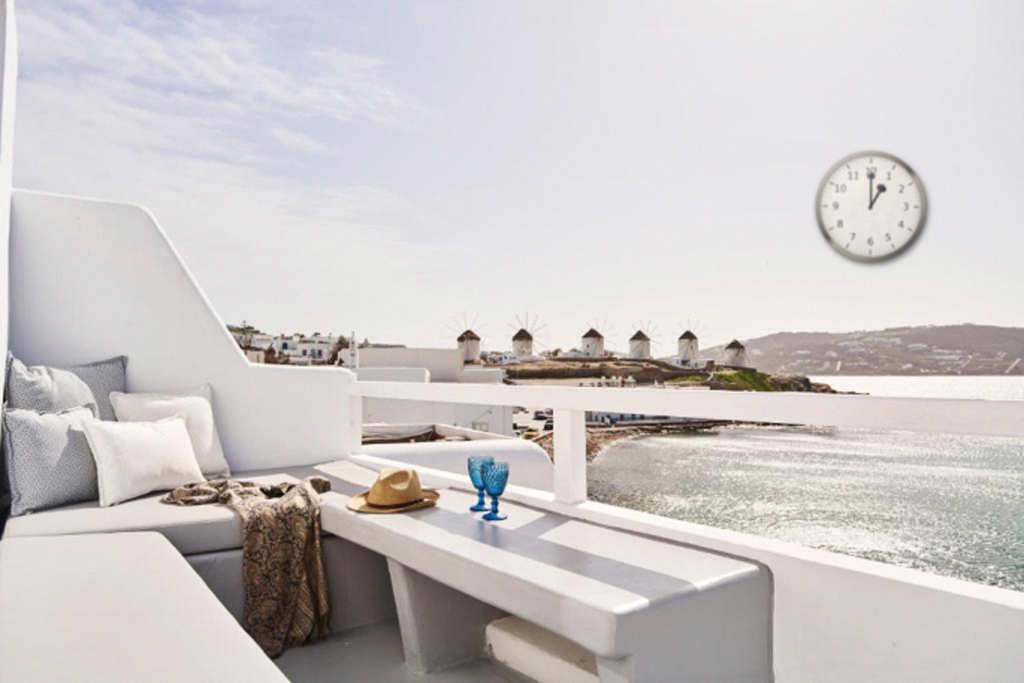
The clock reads 1:00
